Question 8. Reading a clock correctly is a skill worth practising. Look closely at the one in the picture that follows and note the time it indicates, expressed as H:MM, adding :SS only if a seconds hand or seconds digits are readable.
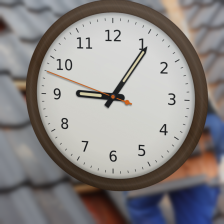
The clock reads 9:05:48
